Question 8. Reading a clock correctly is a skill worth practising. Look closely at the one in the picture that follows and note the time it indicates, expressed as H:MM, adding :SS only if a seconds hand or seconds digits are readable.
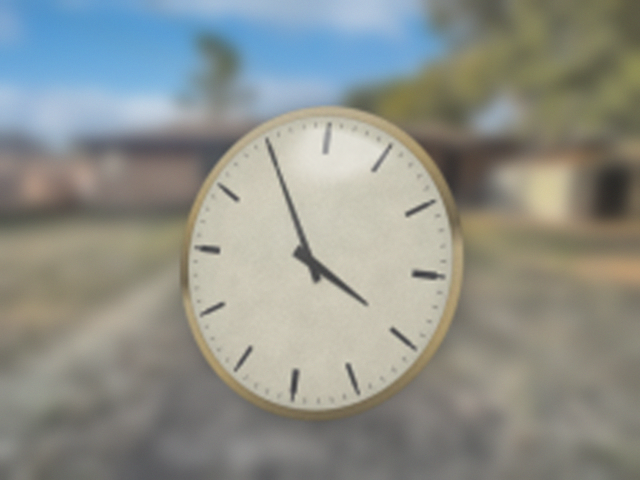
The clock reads 3:55
